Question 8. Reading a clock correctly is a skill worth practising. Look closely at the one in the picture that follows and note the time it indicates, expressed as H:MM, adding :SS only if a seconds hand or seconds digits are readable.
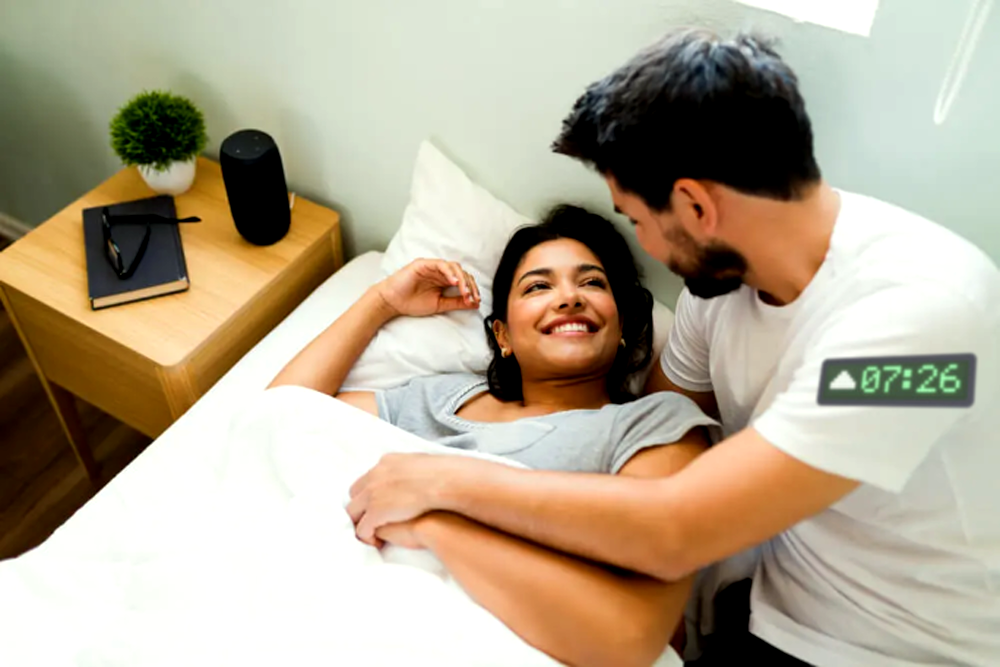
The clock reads 7:26
